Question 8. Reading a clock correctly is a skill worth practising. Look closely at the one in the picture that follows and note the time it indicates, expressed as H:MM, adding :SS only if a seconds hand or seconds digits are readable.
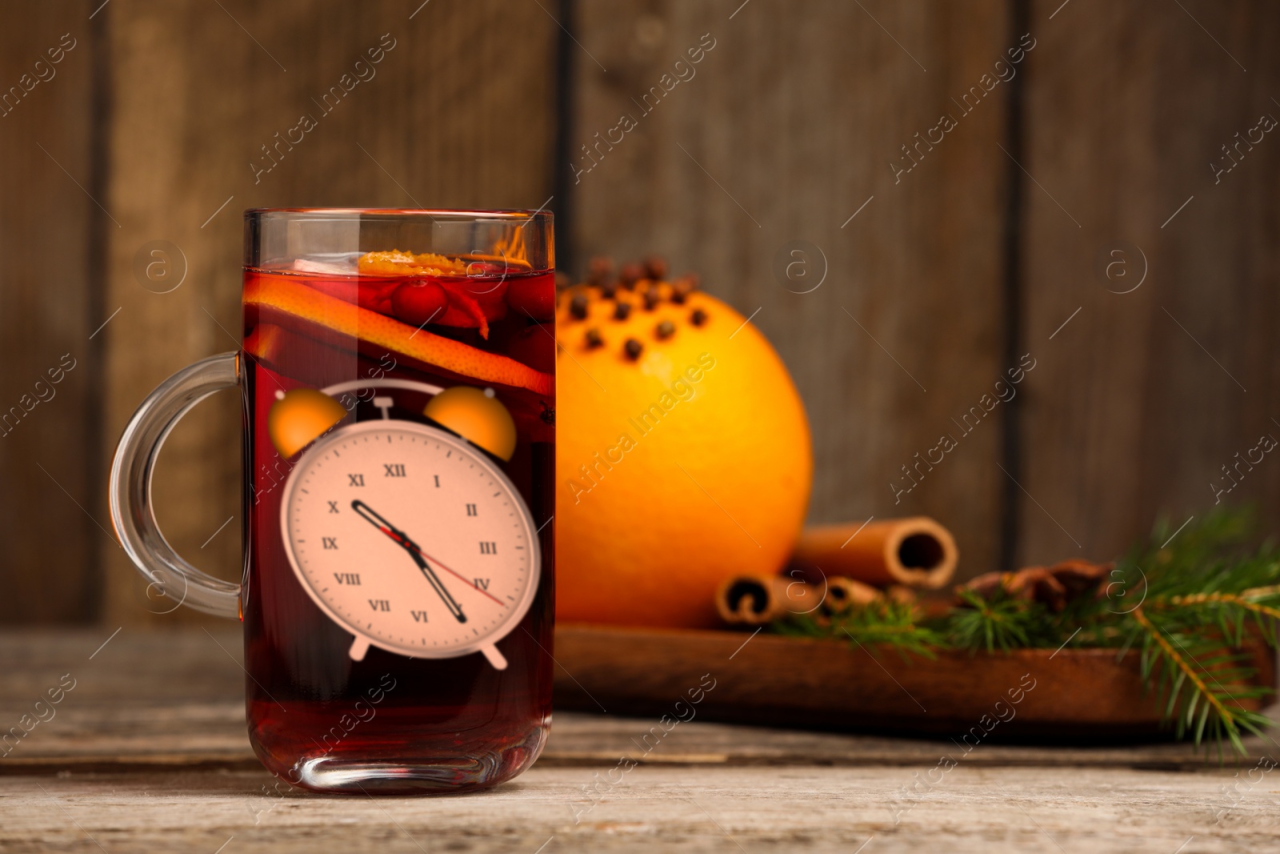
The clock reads 10:25:21
